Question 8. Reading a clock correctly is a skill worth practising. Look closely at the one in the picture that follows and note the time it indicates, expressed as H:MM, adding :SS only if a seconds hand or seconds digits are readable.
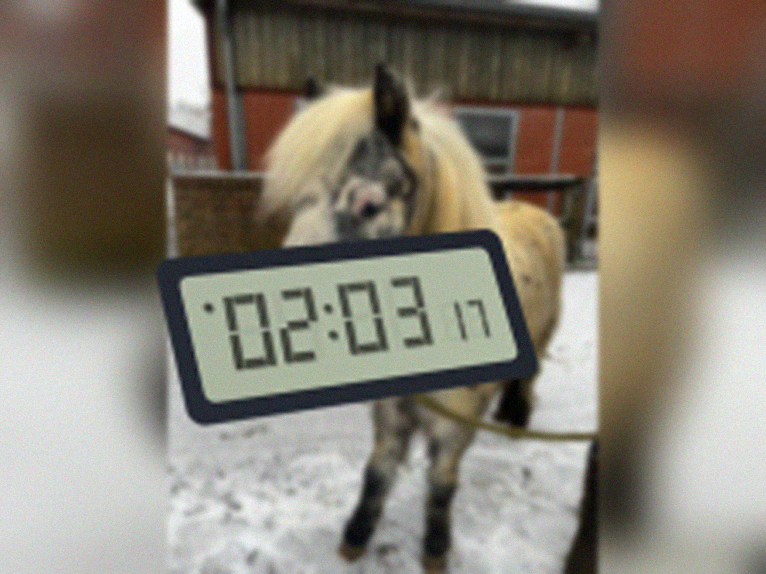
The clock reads 2:03:17
